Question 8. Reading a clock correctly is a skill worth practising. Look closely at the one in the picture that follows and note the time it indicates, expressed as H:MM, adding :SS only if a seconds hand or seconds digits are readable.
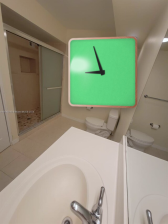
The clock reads 8:57
